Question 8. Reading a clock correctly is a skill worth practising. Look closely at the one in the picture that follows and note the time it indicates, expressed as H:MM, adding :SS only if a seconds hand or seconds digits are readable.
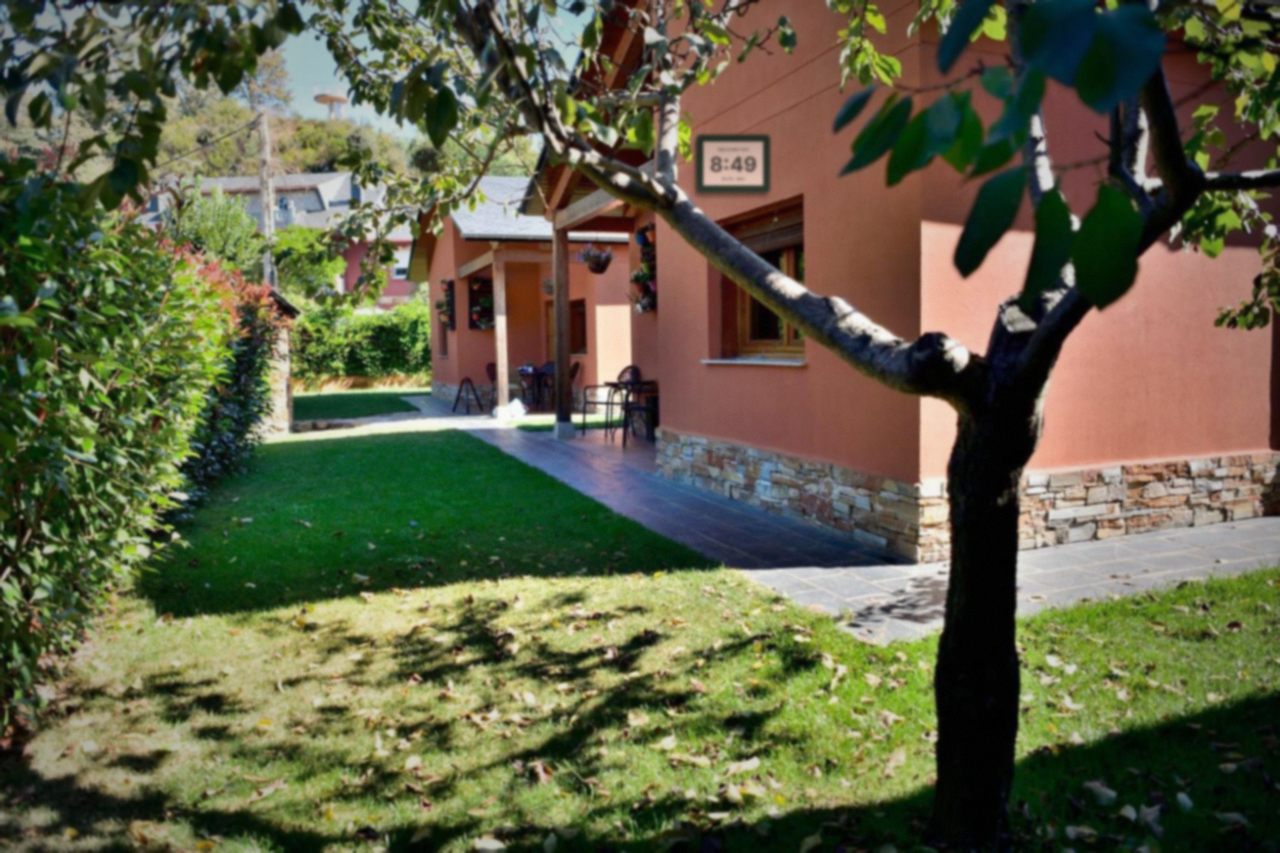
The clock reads 8:49
